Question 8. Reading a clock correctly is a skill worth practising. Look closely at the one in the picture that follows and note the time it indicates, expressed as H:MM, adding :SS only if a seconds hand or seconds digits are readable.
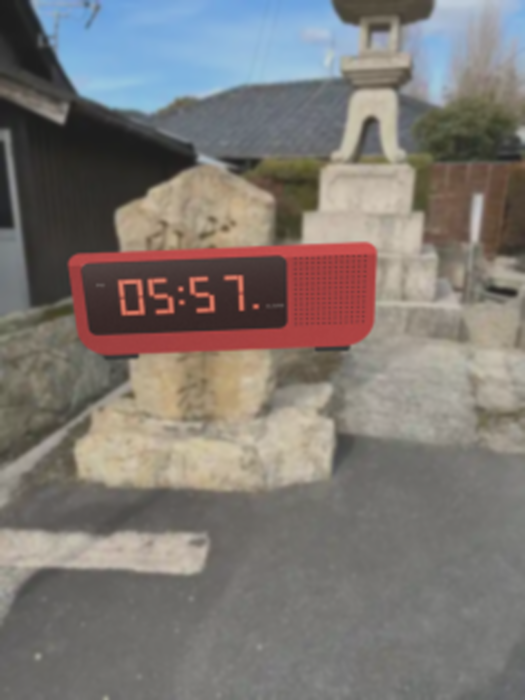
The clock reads 5:57
